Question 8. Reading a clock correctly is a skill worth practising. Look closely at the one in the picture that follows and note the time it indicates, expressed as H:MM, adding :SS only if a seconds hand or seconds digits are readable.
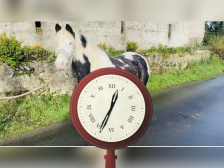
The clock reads 12:34
